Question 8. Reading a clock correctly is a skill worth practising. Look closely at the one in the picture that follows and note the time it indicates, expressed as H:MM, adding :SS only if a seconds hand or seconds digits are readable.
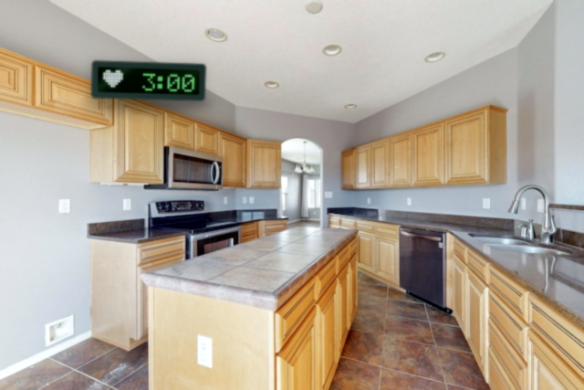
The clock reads 3:00
